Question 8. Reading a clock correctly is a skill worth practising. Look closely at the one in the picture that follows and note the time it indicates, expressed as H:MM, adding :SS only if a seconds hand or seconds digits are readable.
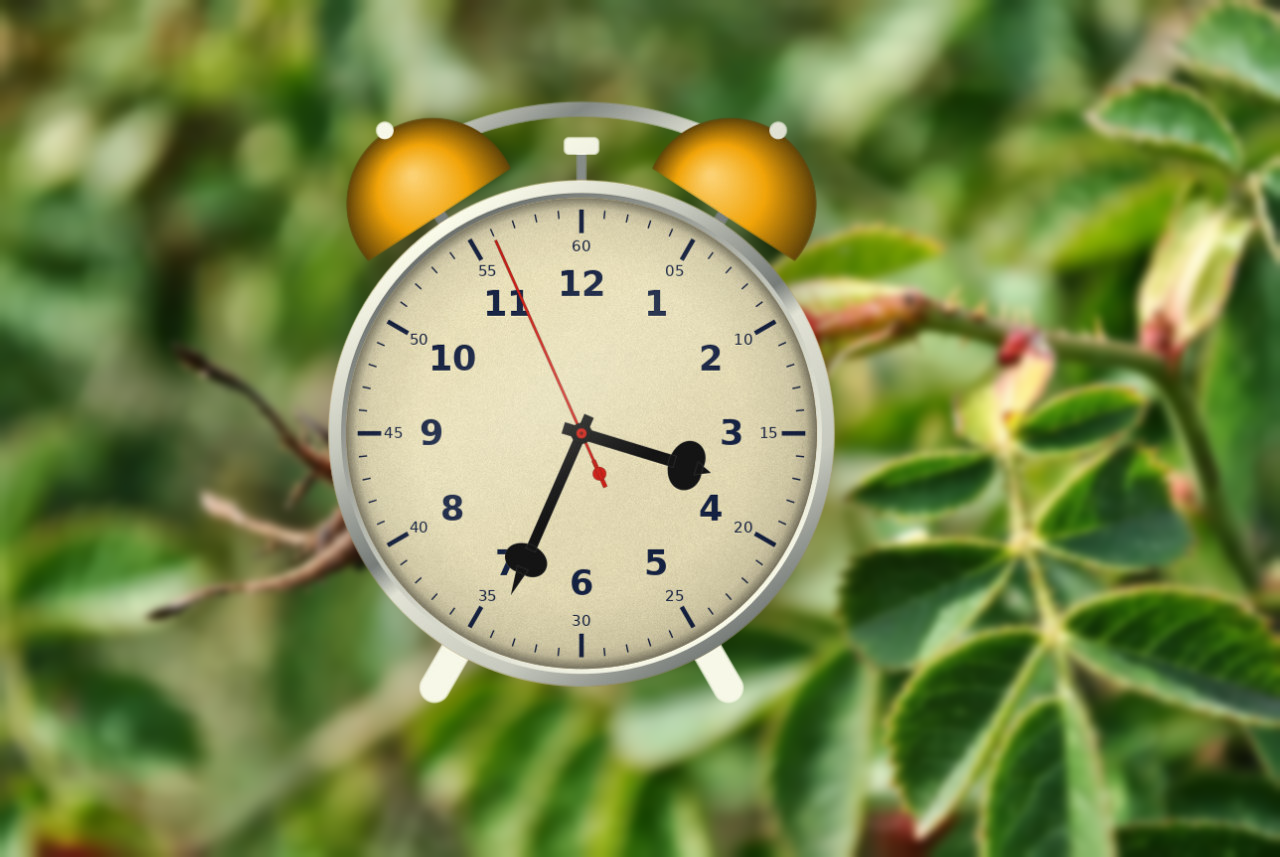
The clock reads 3:33:56
